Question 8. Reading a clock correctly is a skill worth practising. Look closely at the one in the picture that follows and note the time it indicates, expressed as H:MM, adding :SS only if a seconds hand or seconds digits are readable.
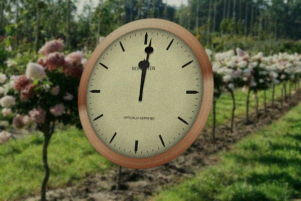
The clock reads 12:01
